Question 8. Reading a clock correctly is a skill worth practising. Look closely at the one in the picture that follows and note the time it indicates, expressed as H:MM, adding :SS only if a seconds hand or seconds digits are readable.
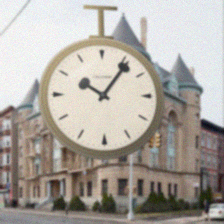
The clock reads 10:06
